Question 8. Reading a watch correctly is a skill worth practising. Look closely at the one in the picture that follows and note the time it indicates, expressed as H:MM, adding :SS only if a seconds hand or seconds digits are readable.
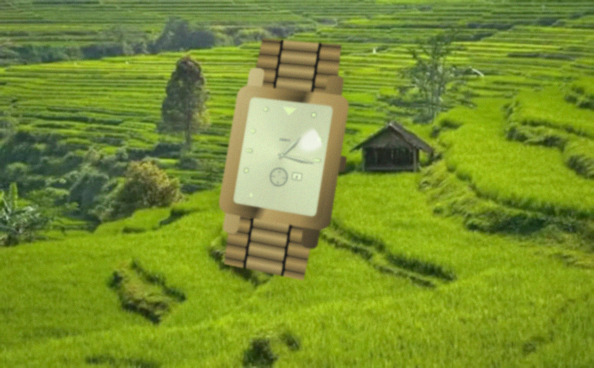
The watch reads 1:16
